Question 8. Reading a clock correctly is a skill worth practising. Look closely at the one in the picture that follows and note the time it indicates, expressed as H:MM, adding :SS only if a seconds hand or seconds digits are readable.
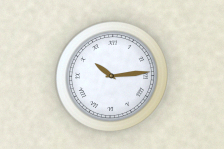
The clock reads 10:14
